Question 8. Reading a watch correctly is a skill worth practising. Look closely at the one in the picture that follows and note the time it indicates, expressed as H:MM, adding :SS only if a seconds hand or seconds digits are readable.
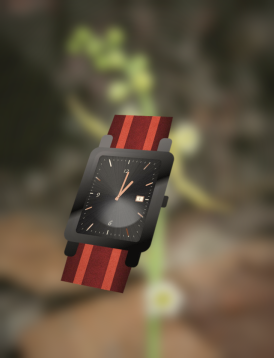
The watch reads 1:01
